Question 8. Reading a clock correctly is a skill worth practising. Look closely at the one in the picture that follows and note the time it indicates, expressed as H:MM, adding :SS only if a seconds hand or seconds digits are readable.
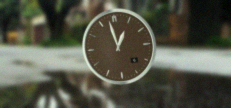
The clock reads 12:58
